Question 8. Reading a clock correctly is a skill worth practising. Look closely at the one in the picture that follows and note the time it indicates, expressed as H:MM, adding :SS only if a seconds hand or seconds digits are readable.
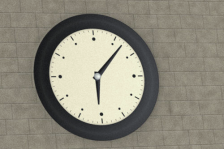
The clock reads 6:07
